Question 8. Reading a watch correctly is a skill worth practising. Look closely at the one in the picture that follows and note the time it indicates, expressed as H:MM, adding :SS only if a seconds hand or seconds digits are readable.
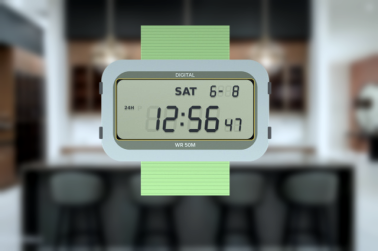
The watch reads 12:56:47
